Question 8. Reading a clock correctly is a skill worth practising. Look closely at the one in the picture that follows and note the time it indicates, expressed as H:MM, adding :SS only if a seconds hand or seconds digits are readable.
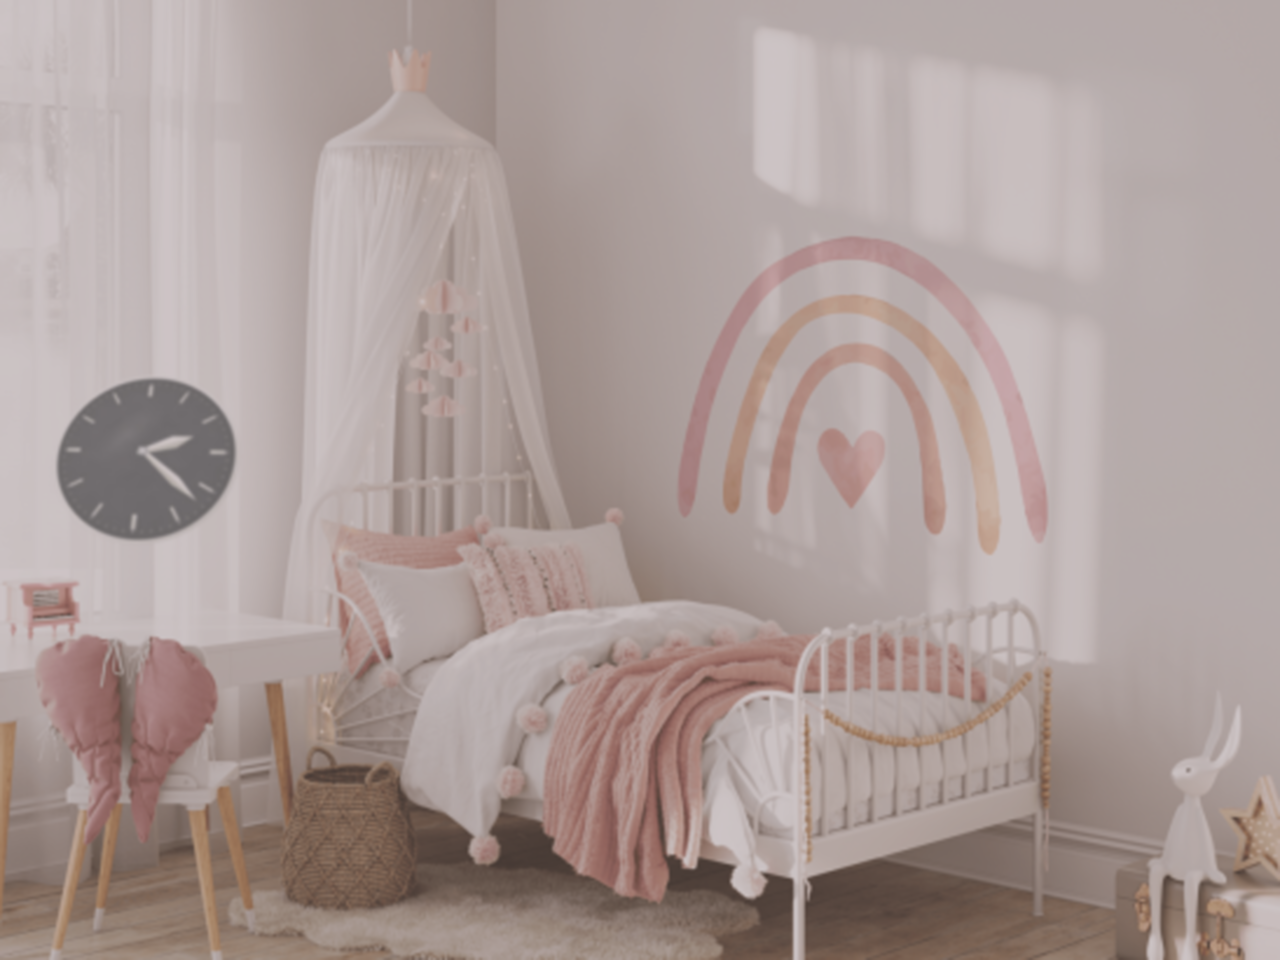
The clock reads 2:22
